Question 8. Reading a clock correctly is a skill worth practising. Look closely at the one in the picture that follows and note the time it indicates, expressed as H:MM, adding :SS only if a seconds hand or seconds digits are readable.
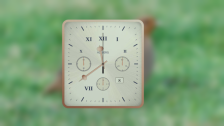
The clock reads 11:39
